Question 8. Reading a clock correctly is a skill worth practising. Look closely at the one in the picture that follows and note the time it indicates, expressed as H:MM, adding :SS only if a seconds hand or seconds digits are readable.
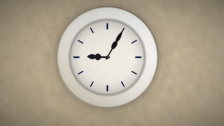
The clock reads 9:05
